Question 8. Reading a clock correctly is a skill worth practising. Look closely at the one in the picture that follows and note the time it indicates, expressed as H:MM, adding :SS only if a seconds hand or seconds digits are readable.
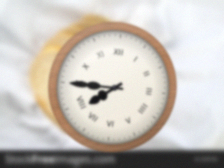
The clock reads 7:45
